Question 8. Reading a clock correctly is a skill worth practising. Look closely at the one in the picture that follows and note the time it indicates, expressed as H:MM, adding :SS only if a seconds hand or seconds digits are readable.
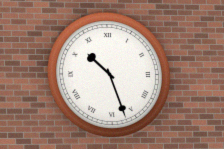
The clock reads 10:27
